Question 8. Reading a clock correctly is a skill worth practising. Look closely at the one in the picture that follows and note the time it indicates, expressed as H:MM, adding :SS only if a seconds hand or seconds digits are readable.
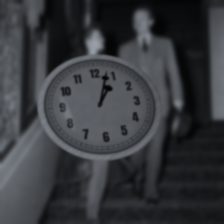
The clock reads 1:03
